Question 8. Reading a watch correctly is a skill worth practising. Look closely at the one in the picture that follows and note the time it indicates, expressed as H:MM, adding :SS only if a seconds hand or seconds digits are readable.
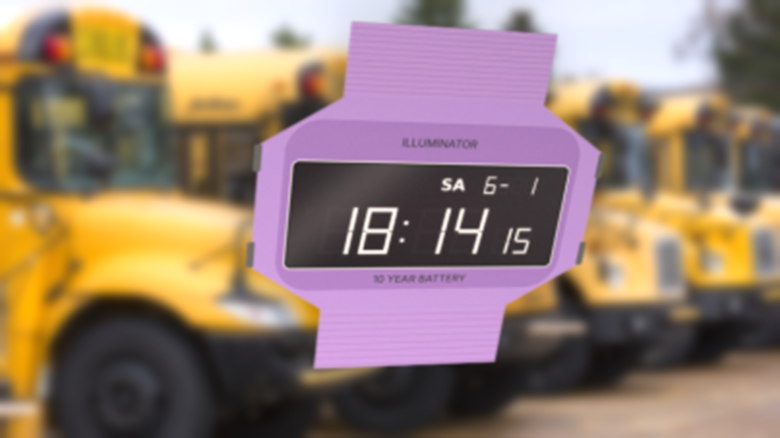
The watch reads 18:14:15
